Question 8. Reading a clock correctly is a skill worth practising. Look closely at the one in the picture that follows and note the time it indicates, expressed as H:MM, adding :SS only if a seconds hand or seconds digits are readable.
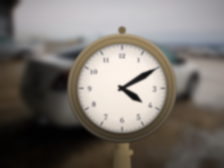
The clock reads 4:10
